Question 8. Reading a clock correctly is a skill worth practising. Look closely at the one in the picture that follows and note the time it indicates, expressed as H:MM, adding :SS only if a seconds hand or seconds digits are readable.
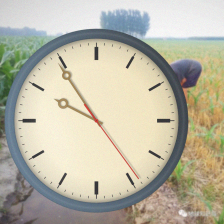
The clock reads 9:54:24
